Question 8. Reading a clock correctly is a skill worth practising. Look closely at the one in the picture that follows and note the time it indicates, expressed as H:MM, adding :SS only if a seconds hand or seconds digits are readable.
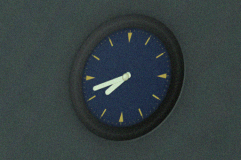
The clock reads 7:42
